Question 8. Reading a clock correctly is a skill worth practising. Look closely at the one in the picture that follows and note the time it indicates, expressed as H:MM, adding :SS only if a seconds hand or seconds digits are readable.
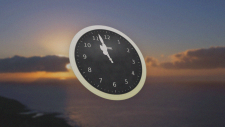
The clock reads 10:57
